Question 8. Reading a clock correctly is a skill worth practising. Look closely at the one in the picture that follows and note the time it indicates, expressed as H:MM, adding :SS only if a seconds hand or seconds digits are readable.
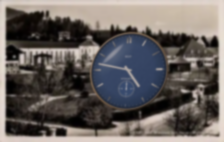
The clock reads 4:47
